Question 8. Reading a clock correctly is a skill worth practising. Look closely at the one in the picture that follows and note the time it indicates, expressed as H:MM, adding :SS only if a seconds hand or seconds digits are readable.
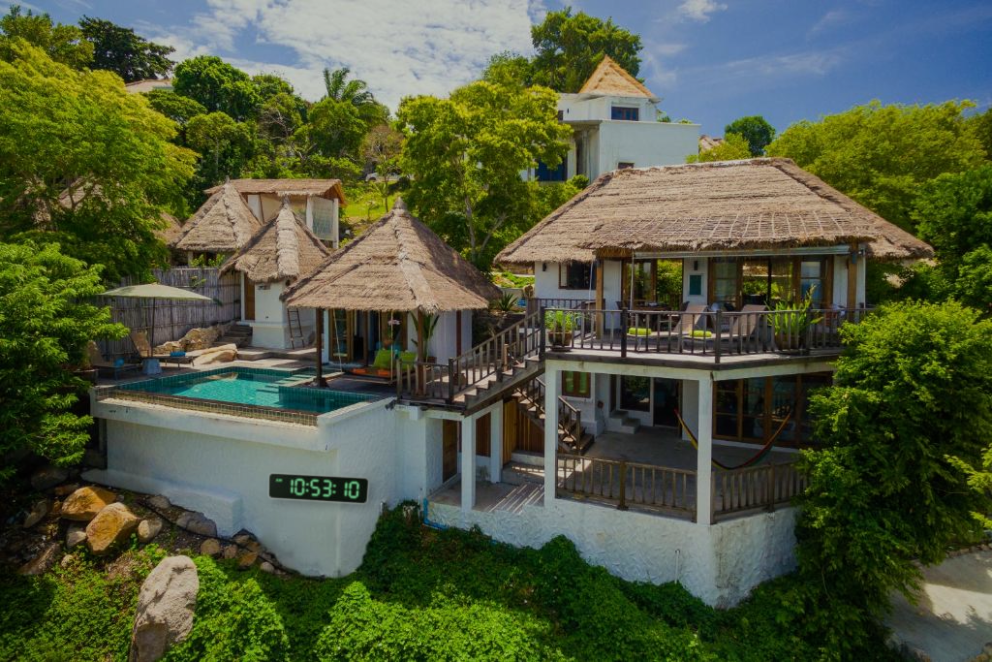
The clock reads 10:53:10
